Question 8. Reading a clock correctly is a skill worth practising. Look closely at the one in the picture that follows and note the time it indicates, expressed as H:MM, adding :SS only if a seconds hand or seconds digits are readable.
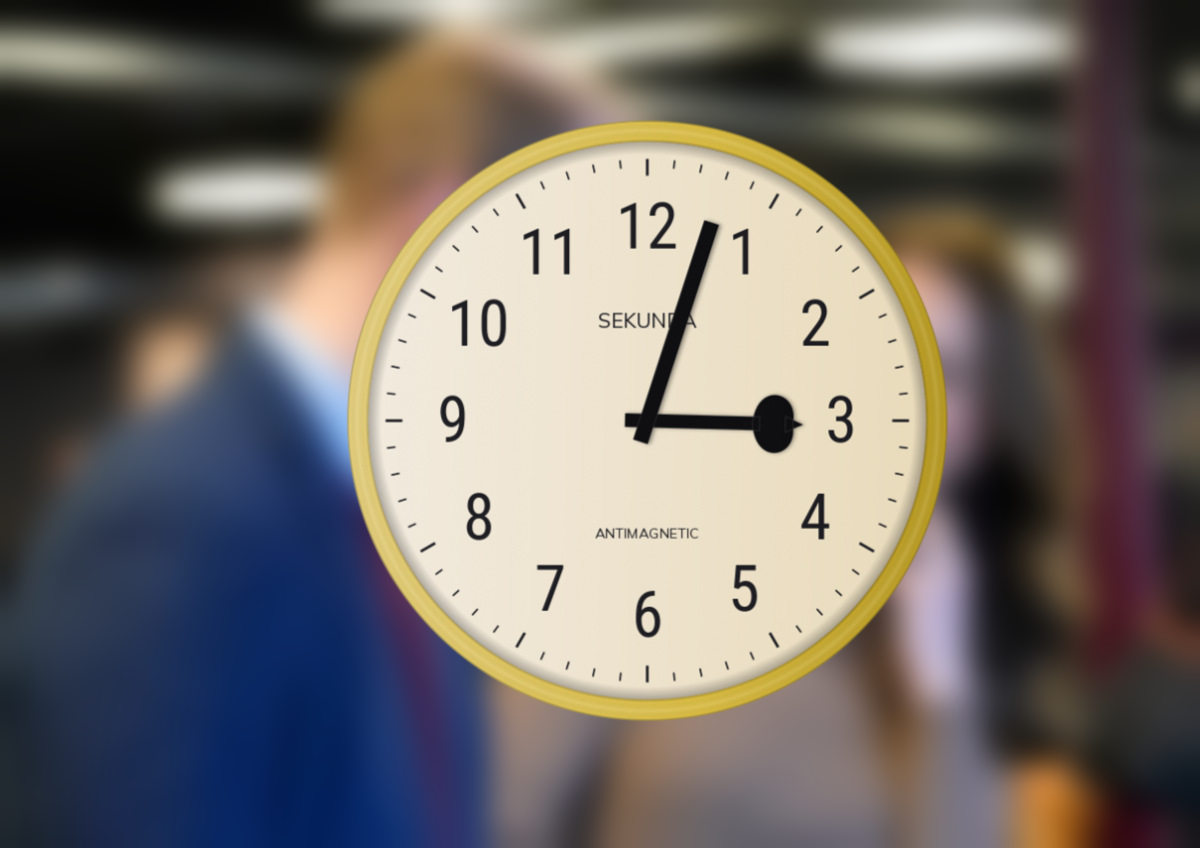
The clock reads 3:03
